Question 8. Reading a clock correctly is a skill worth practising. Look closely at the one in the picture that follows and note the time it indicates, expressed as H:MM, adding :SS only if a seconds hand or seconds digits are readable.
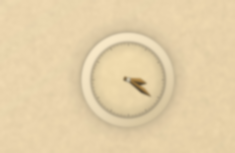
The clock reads 3:21
